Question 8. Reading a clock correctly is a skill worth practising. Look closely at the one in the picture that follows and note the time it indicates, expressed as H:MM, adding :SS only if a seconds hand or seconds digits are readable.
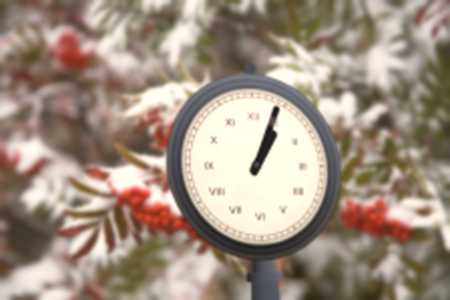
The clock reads 1:04
